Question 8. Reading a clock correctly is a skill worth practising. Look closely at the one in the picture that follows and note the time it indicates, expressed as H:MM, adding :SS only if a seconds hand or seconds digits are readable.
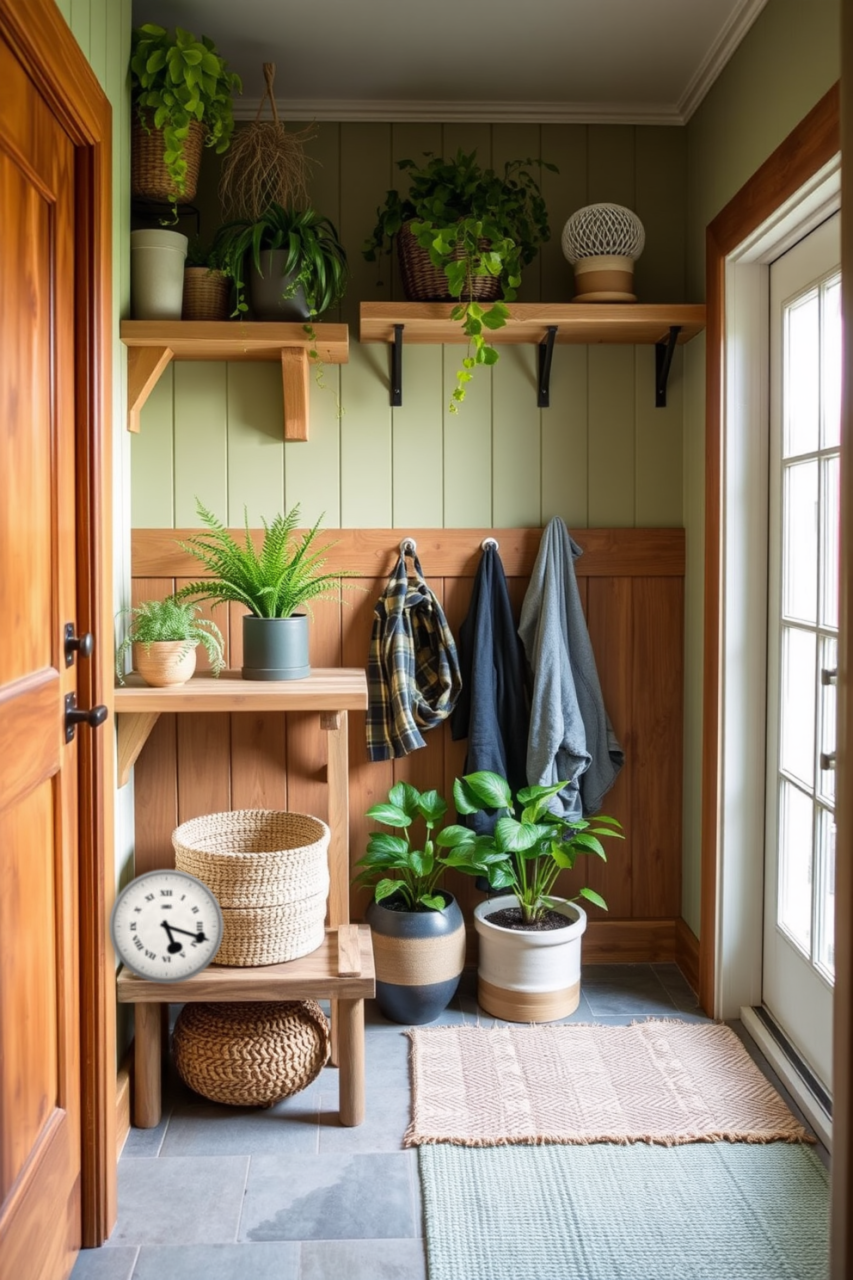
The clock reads 5:18
